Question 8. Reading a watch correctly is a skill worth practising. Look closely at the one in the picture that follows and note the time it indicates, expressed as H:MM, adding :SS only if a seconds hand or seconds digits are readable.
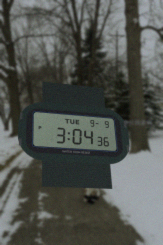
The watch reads 3:04:36
